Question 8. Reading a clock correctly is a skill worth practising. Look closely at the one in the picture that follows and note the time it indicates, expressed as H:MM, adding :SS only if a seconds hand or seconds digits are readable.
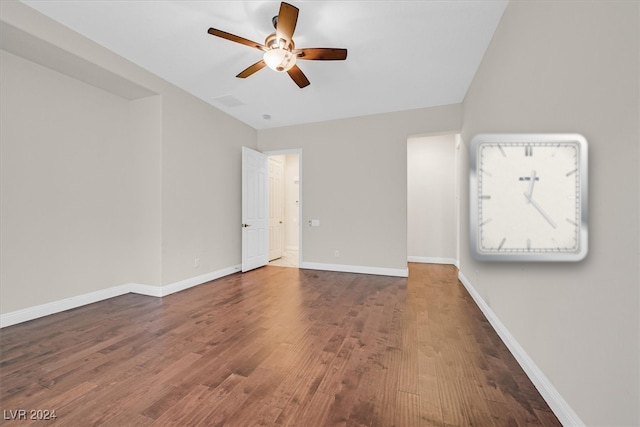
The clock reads 12:23
